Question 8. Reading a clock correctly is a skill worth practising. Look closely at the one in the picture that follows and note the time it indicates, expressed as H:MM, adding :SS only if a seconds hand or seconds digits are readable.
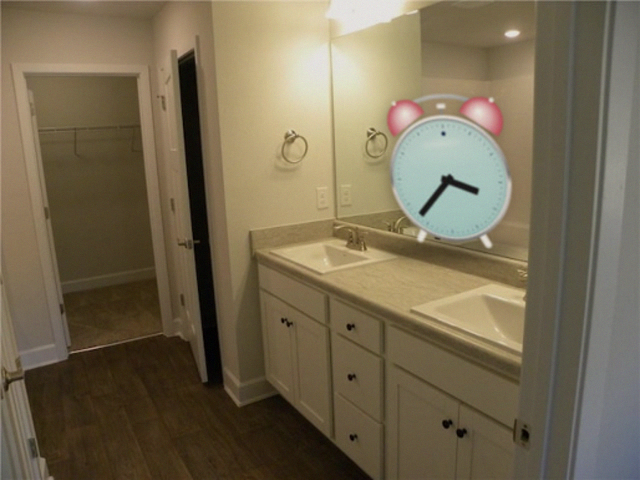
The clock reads 3:37
